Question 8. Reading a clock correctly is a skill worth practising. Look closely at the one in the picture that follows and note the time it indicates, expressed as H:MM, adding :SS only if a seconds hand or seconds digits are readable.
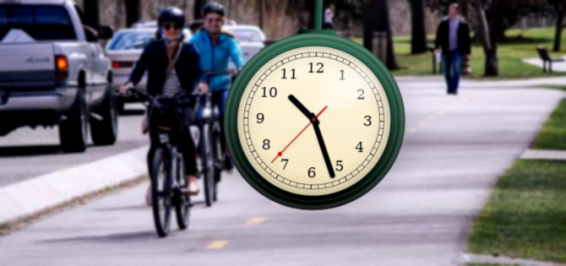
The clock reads 10:26:37
